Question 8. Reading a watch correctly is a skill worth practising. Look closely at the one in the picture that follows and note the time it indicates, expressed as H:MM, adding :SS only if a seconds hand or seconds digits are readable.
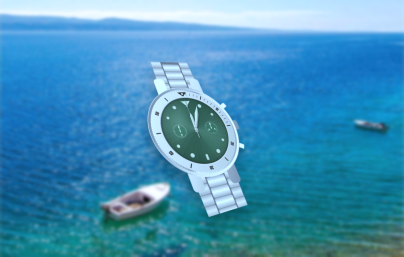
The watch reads 12:04
